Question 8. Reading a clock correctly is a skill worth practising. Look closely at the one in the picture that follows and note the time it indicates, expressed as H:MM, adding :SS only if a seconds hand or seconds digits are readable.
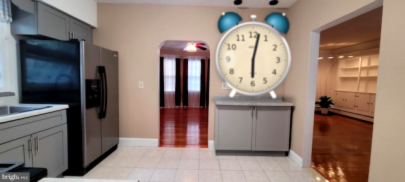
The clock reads 6:02
